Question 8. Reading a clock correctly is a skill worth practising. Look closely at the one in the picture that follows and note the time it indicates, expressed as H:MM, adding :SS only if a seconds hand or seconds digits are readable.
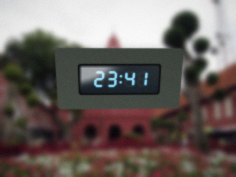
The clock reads 23:41
